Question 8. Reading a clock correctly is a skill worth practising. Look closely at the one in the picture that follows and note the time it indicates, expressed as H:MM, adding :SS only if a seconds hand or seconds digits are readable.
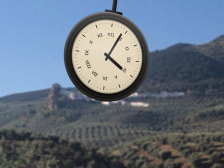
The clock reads 4:04
